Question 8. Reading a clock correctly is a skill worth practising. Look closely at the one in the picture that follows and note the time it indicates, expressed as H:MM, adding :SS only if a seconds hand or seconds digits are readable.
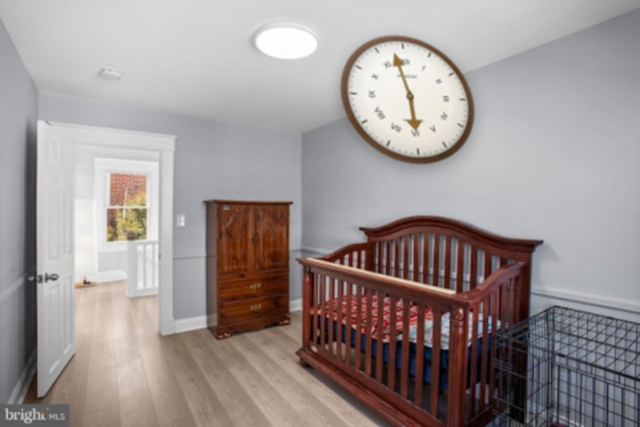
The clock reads 5:58
